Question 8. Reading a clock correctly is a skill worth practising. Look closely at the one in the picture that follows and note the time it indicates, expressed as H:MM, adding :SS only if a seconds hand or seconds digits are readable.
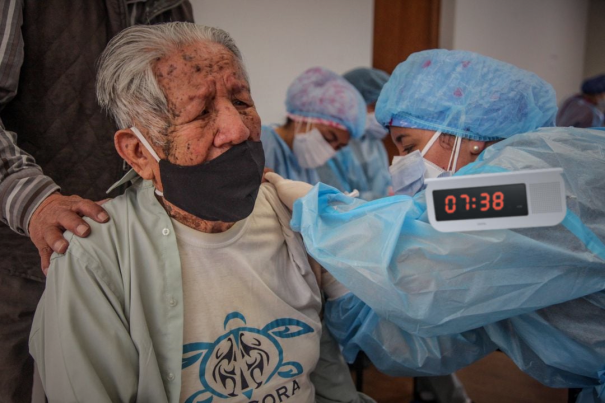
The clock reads 7:38
